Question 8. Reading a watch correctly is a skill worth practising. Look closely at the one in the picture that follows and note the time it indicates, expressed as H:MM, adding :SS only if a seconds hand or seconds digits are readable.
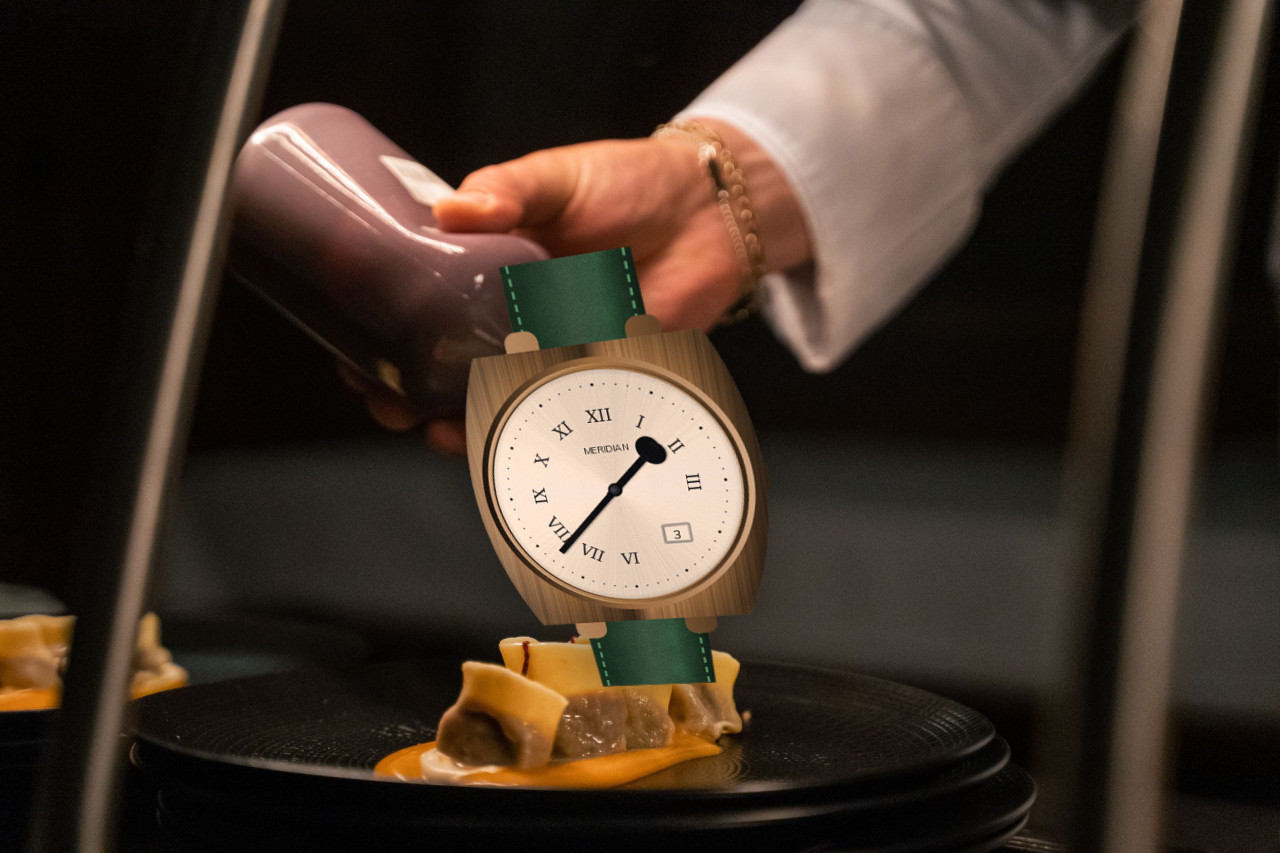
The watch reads 1:38
